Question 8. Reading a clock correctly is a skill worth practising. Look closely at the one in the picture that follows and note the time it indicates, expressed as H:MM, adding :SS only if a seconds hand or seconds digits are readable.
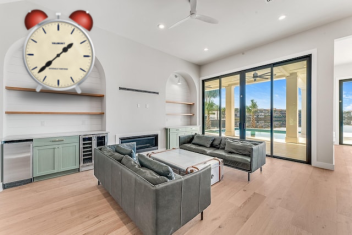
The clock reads 1:38
